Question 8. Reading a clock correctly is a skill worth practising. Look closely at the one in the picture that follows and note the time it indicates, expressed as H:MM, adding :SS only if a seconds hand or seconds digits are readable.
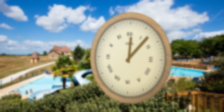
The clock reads 12:07
